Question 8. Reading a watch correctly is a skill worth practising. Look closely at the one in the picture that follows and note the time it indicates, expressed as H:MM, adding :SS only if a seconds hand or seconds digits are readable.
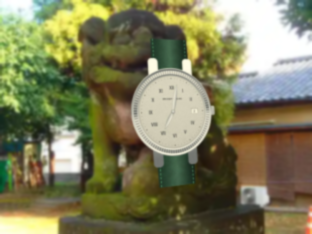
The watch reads 7:02
